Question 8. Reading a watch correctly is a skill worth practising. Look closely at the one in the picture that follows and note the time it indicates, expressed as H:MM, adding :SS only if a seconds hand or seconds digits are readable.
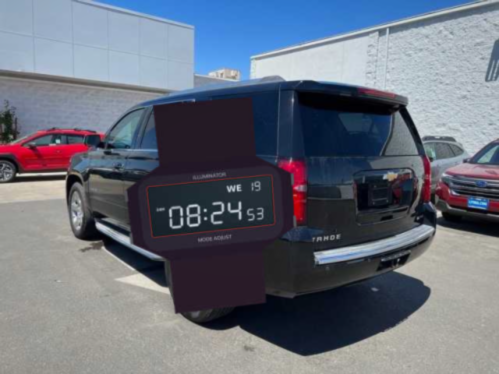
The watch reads 8:24:53
